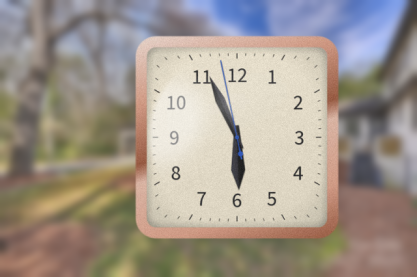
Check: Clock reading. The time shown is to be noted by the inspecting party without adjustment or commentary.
5:55:58
